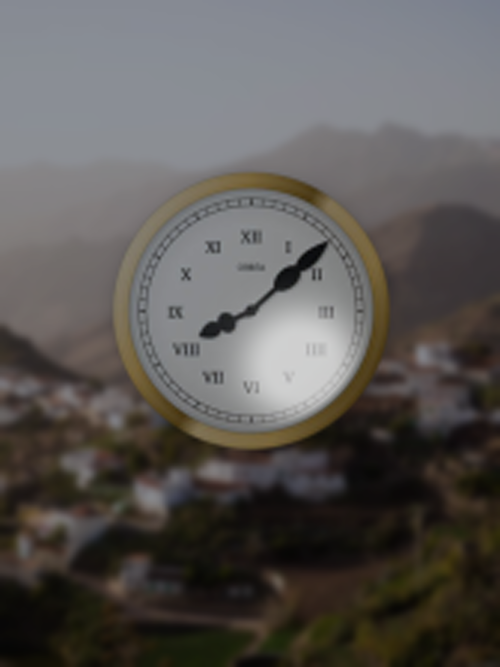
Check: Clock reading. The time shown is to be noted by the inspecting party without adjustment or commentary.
8:08
